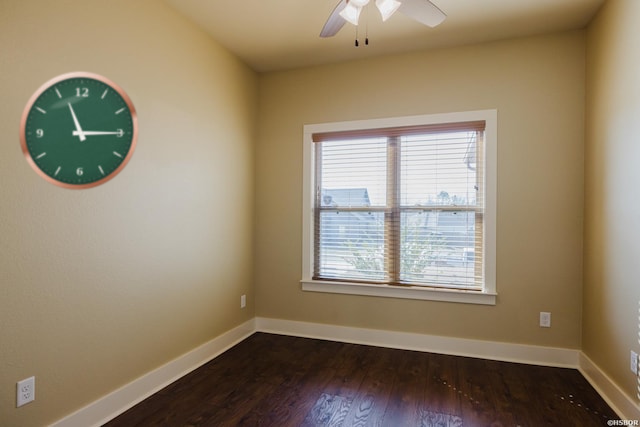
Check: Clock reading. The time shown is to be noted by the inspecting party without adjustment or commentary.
11:15
